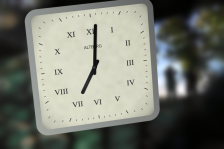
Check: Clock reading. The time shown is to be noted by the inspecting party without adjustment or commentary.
7:01
